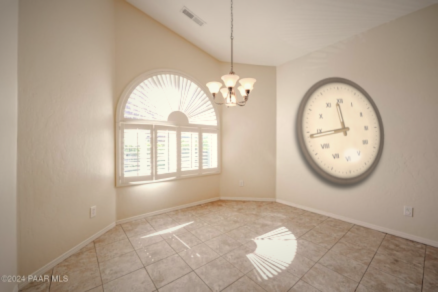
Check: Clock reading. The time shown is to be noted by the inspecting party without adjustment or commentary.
11:44
